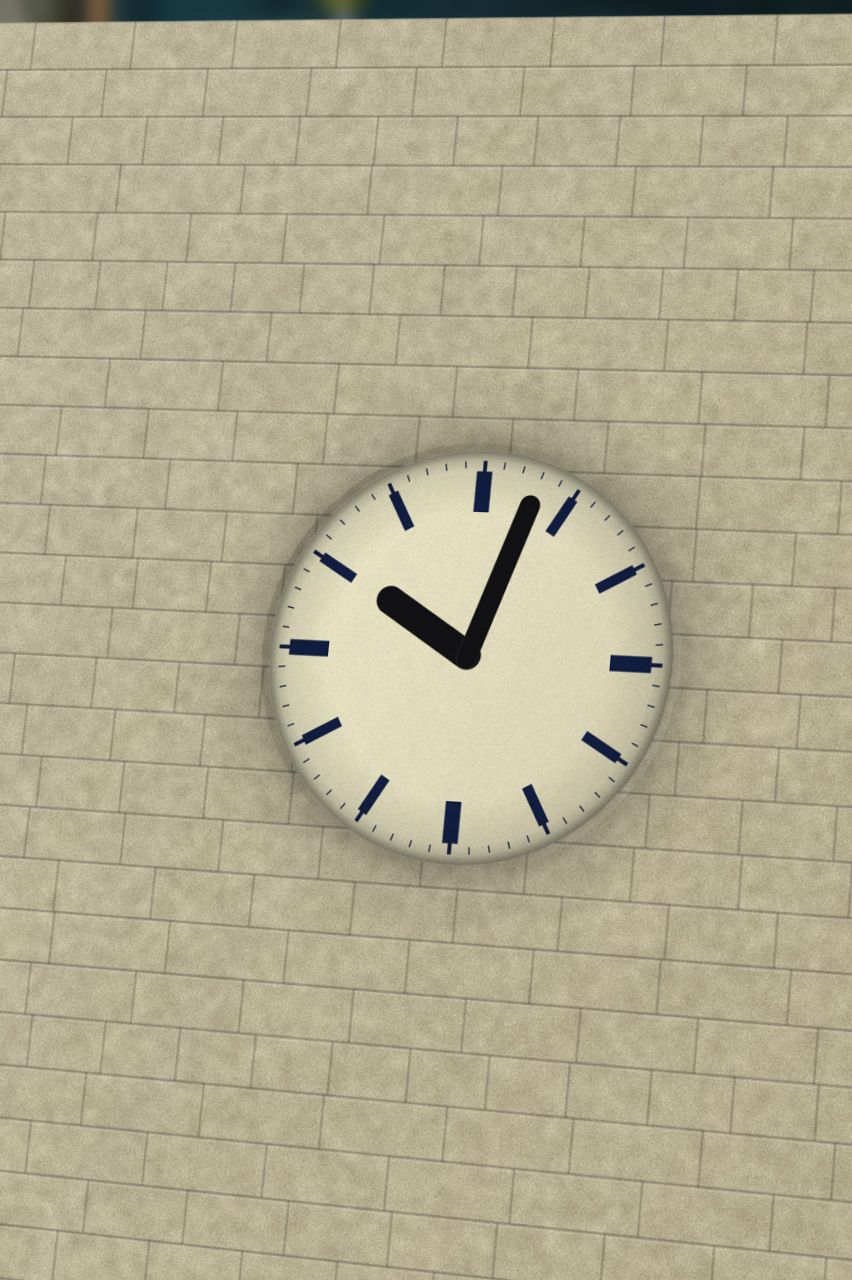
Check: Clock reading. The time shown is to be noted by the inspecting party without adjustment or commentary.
10:03
